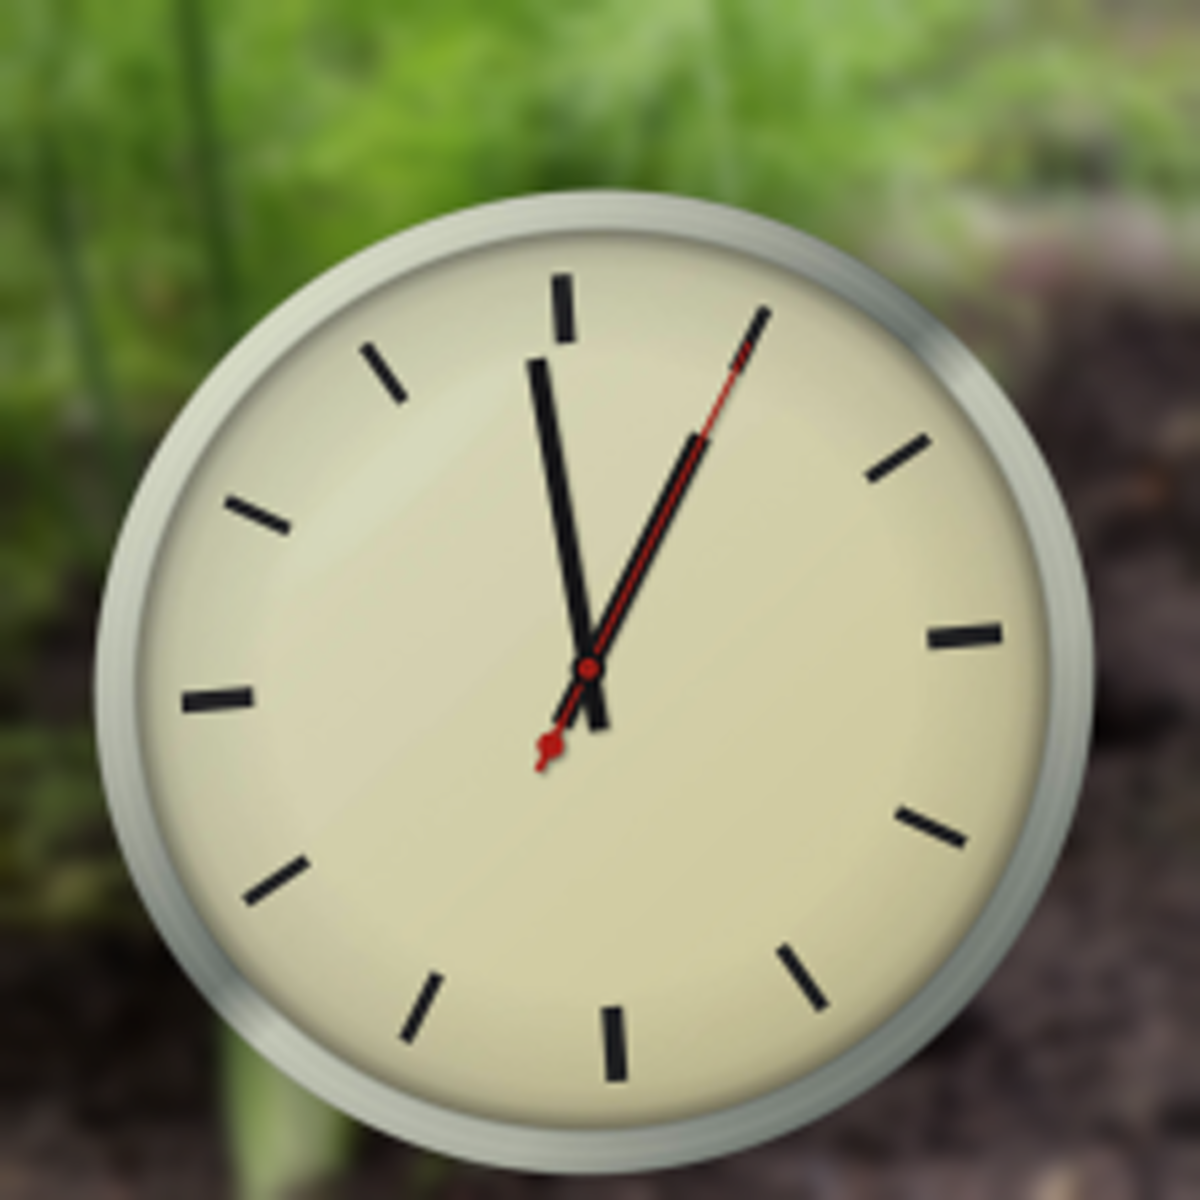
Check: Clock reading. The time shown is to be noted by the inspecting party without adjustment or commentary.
12:59:05
